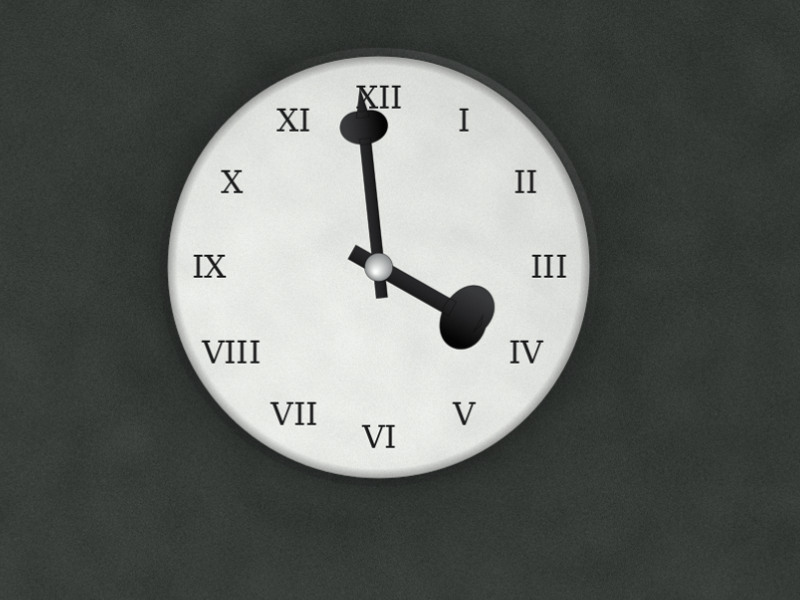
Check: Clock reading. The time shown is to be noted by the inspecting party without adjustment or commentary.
3:59
